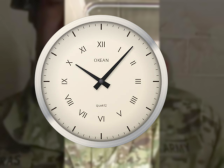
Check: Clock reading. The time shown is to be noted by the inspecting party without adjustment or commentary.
10:07
